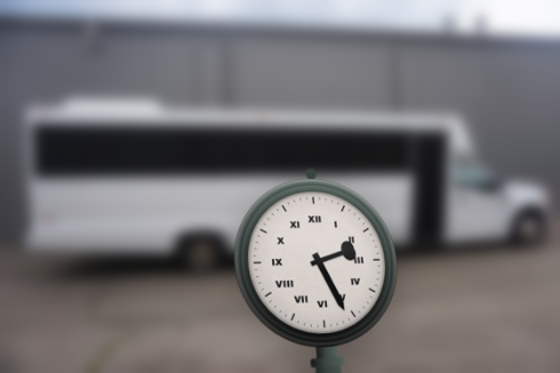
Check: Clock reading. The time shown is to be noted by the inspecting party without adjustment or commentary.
2:26
